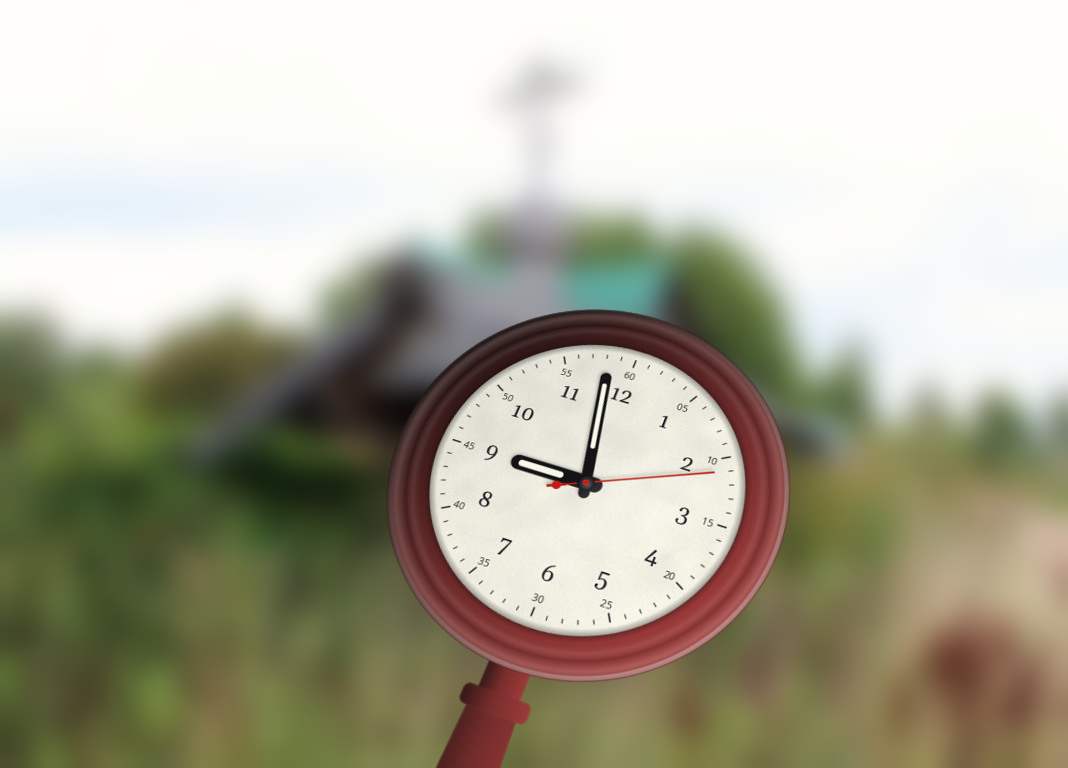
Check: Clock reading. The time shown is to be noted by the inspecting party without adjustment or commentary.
8:58:11
